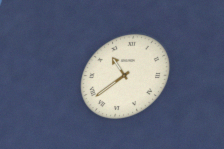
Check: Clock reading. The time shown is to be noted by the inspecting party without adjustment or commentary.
10:38
